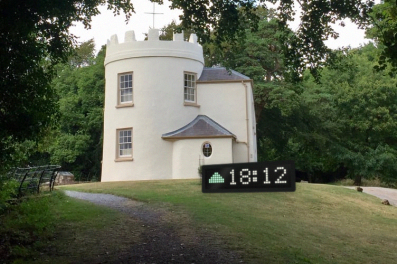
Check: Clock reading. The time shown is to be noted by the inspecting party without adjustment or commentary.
18:12
